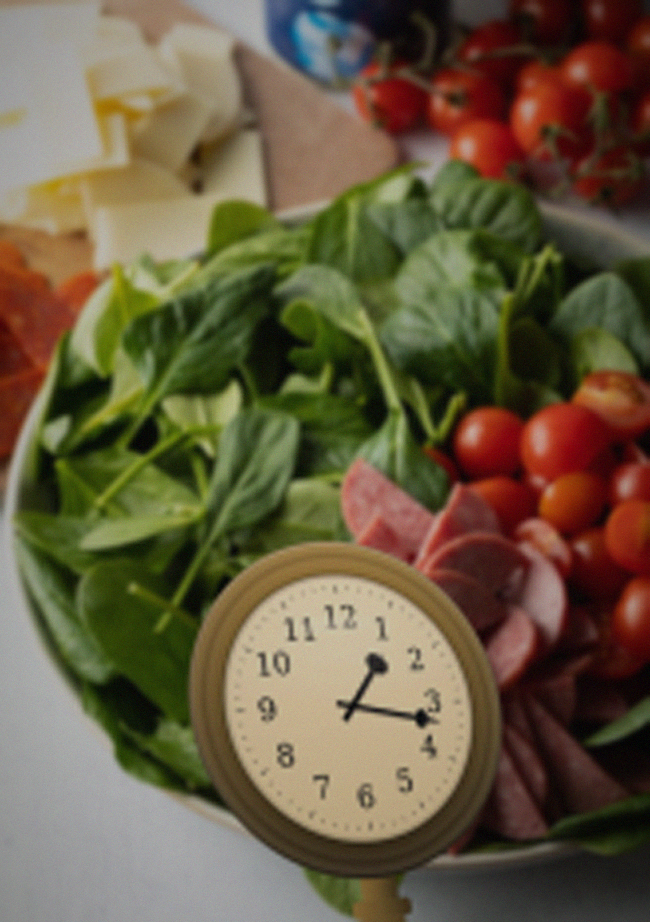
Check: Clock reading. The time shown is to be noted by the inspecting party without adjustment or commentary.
1:17
